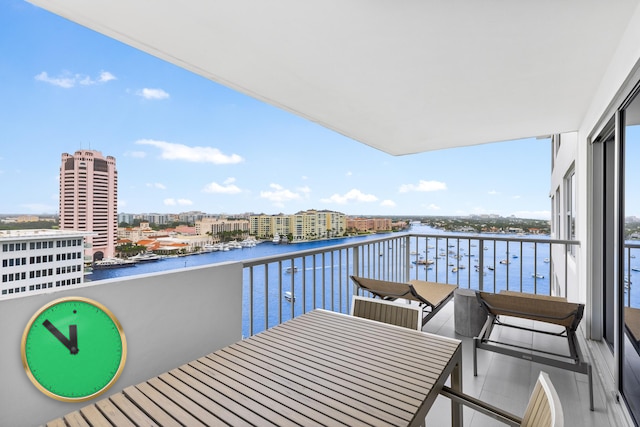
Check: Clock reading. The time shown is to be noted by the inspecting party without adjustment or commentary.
11:52
